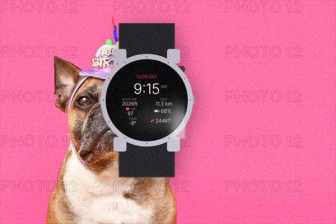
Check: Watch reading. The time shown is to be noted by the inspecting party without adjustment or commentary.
9:15
